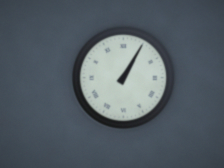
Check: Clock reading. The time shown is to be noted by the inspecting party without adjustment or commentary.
1:05
